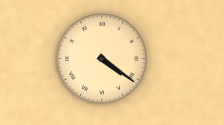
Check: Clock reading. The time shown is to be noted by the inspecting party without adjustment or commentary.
4:21
